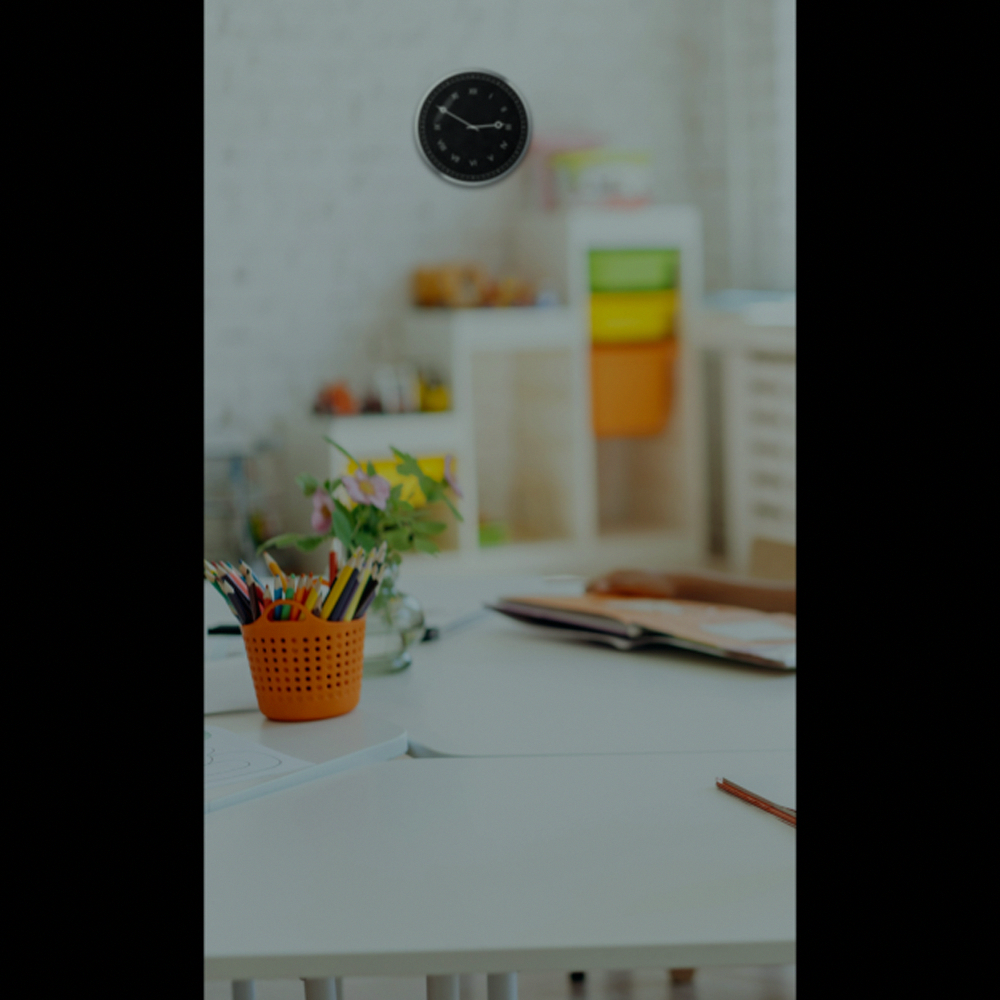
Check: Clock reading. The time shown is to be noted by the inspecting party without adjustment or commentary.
2:50
